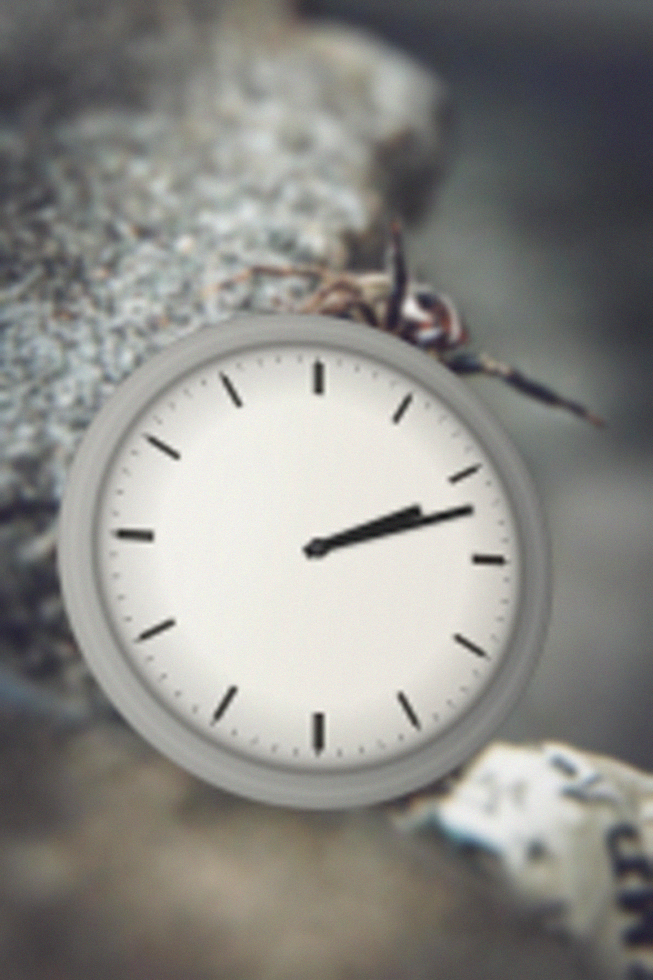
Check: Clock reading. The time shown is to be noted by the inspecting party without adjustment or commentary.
2:12
